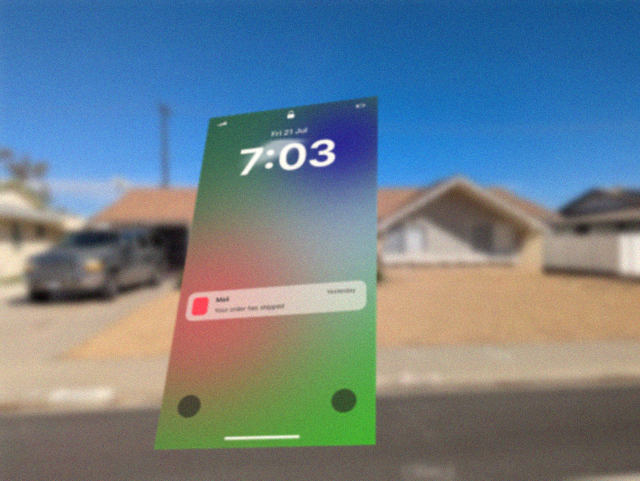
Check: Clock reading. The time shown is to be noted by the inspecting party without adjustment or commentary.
7:03
